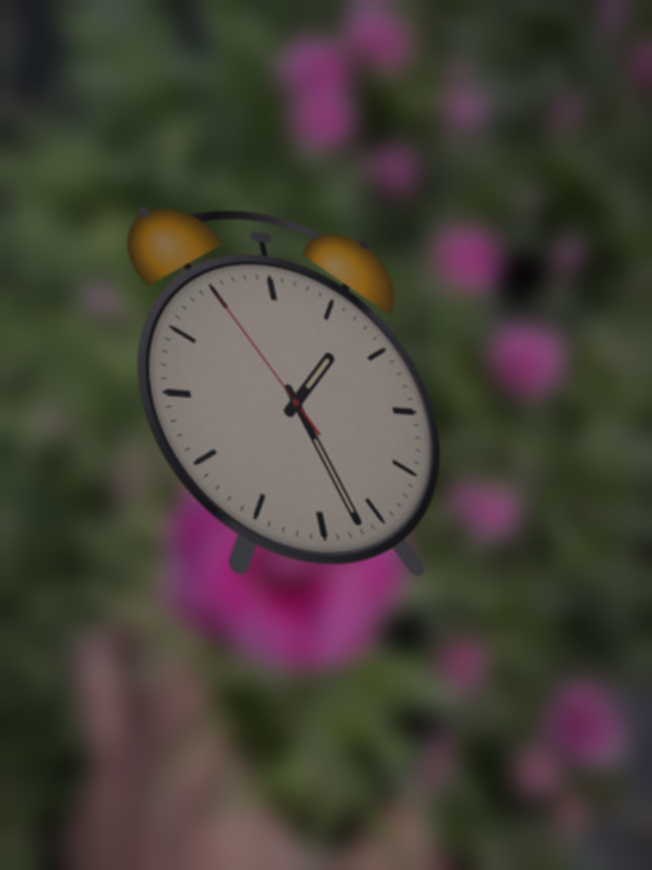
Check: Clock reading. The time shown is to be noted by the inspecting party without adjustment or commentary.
1:26:55
